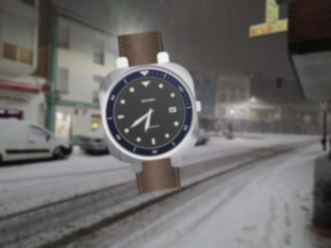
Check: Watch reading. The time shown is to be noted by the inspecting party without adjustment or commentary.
6:40
